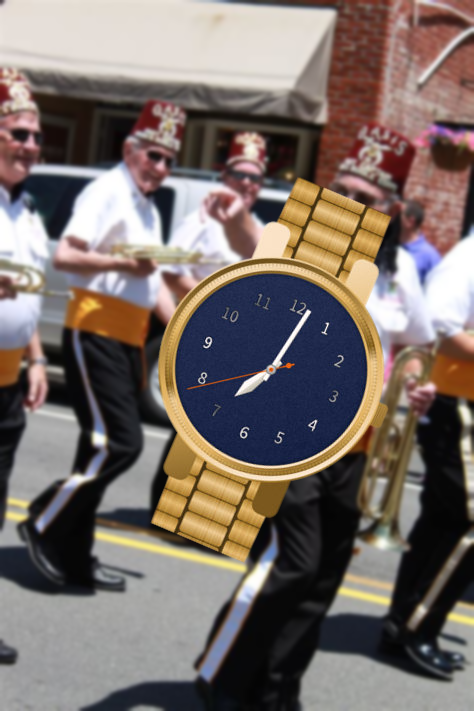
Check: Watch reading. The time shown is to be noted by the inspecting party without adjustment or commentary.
7:01:39
